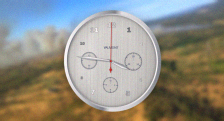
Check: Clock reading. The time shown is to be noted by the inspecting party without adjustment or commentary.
3:46
